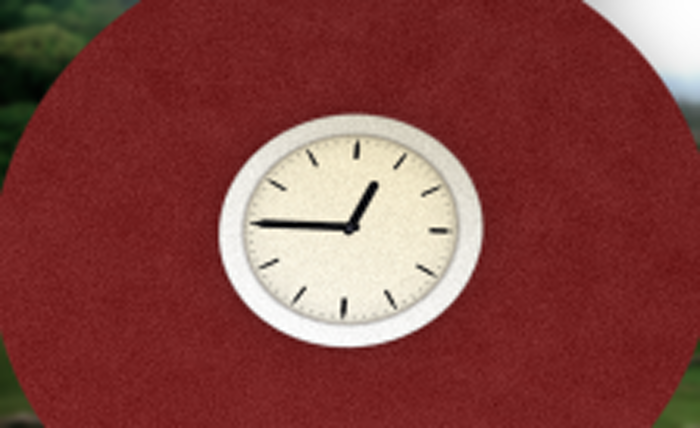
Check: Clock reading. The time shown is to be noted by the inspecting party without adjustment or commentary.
12:45
